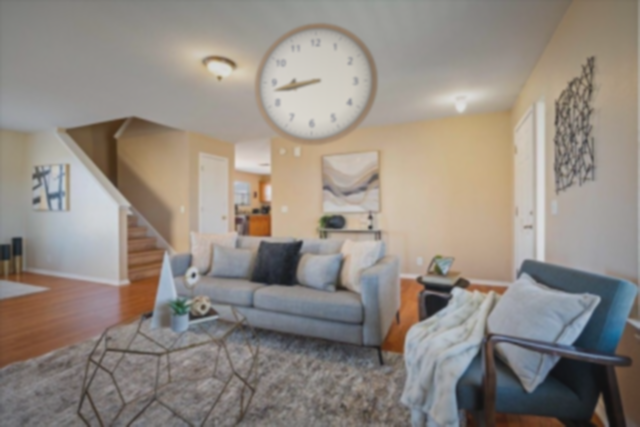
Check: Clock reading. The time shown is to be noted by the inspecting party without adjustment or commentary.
8:43
